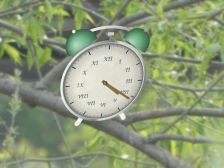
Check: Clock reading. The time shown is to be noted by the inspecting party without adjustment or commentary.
4:21
